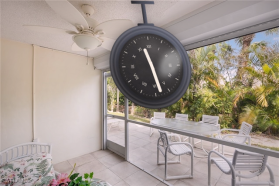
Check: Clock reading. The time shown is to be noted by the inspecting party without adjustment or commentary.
11:28
